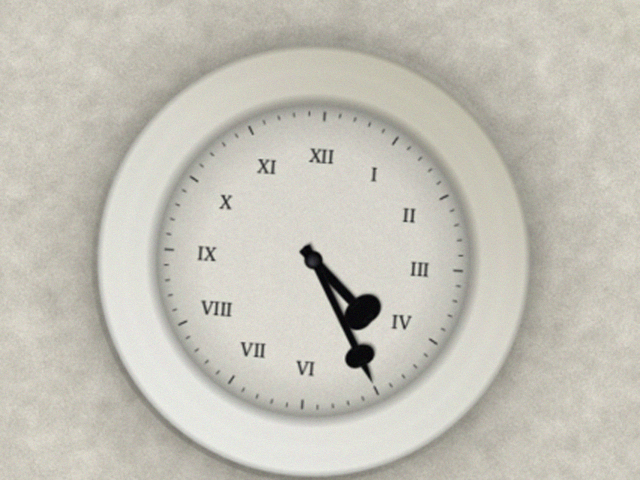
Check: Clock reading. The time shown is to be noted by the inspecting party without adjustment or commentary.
4:25
